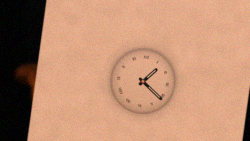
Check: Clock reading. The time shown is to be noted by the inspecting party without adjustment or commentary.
1:21
